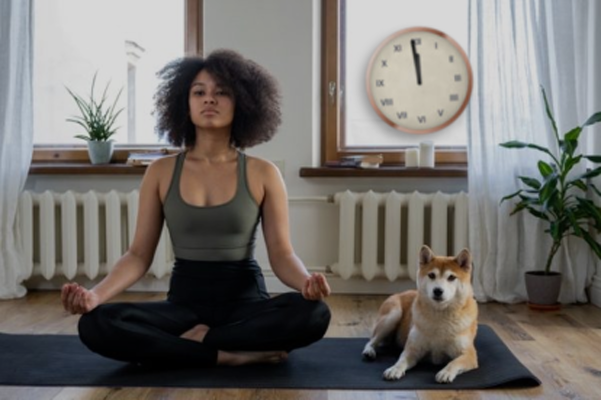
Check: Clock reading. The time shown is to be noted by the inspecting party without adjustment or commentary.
11:59
